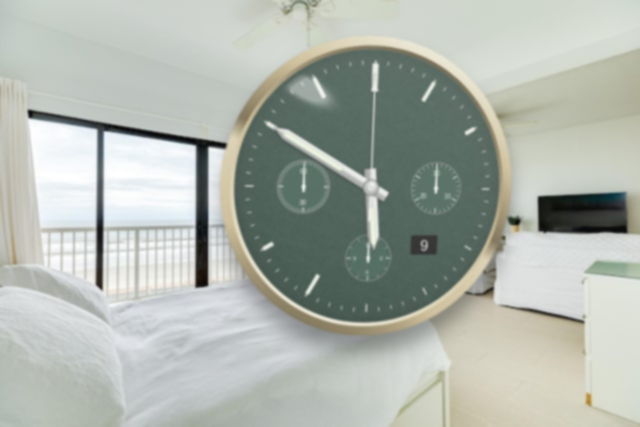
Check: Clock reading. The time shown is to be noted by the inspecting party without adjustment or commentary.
5:50
